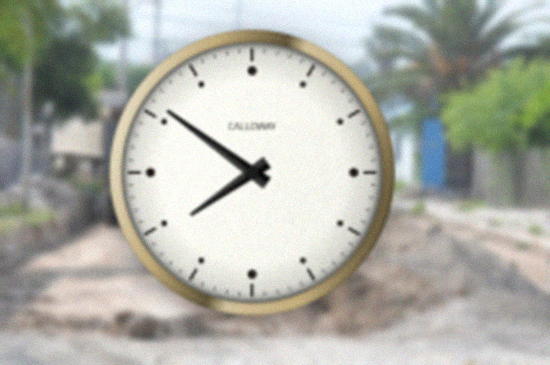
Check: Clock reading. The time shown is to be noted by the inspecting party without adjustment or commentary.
7:51
